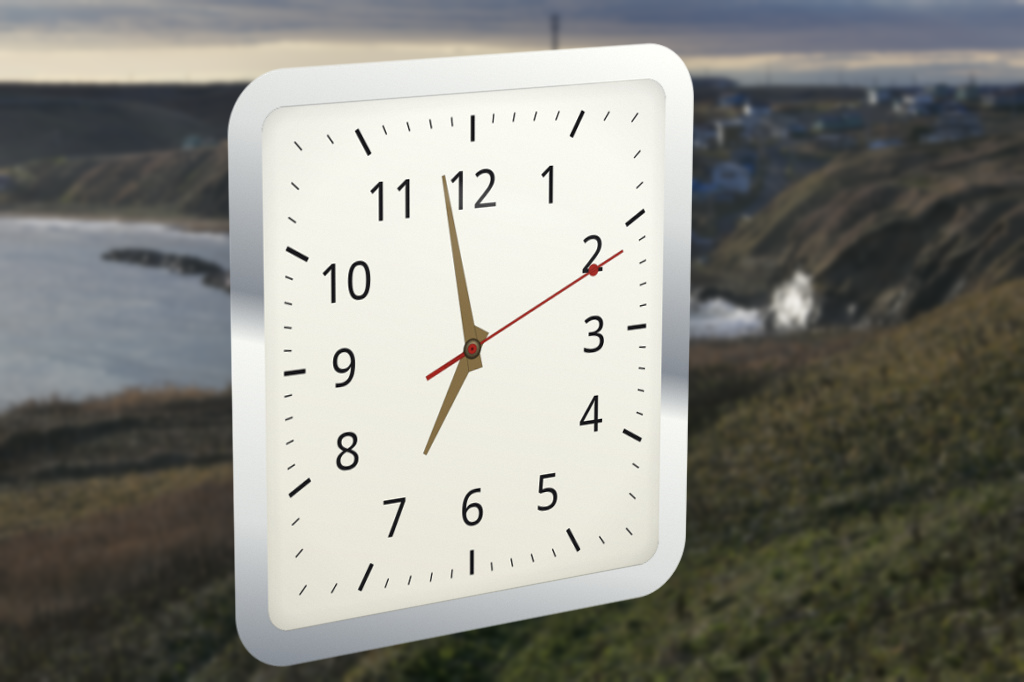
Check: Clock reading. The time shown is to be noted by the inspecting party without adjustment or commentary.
6:58:11
